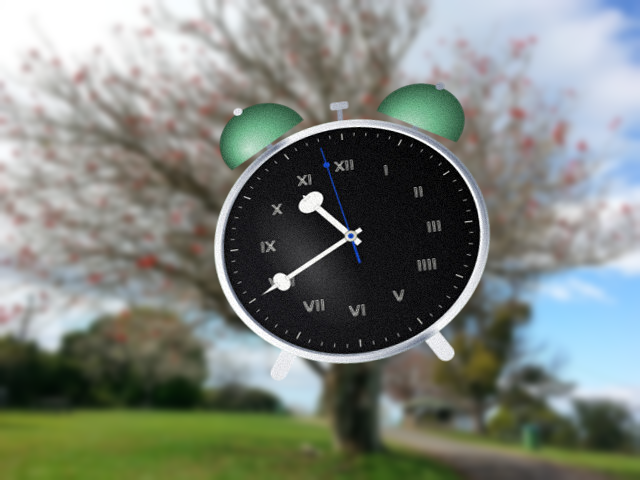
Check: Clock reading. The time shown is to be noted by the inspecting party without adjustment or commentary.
10:39:58
